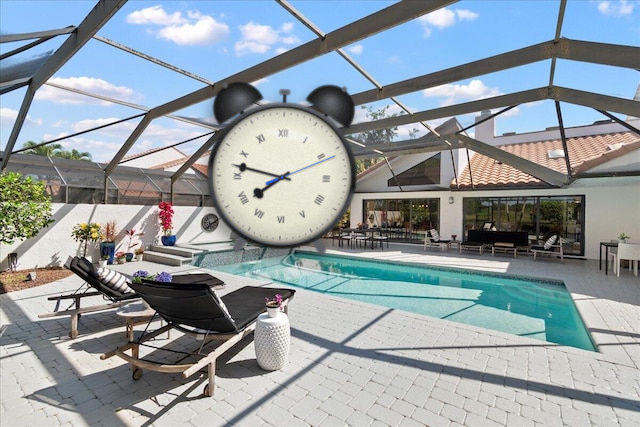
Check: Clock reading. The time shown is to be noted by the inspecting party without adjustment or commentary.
7:47:11
